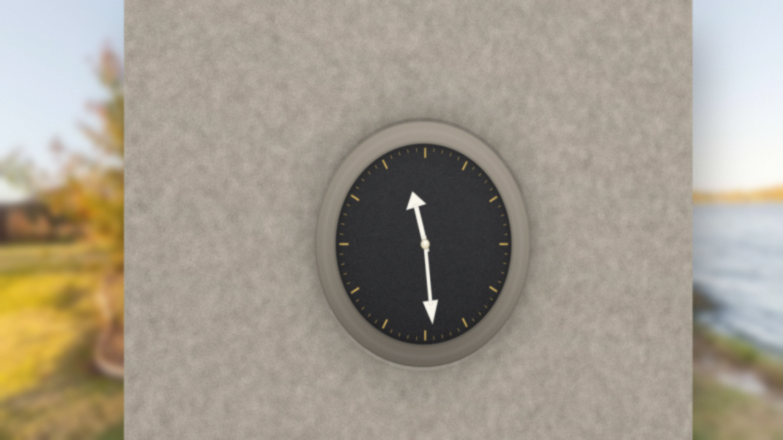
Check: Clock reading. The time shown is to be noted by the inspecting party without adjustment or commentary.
11:29
